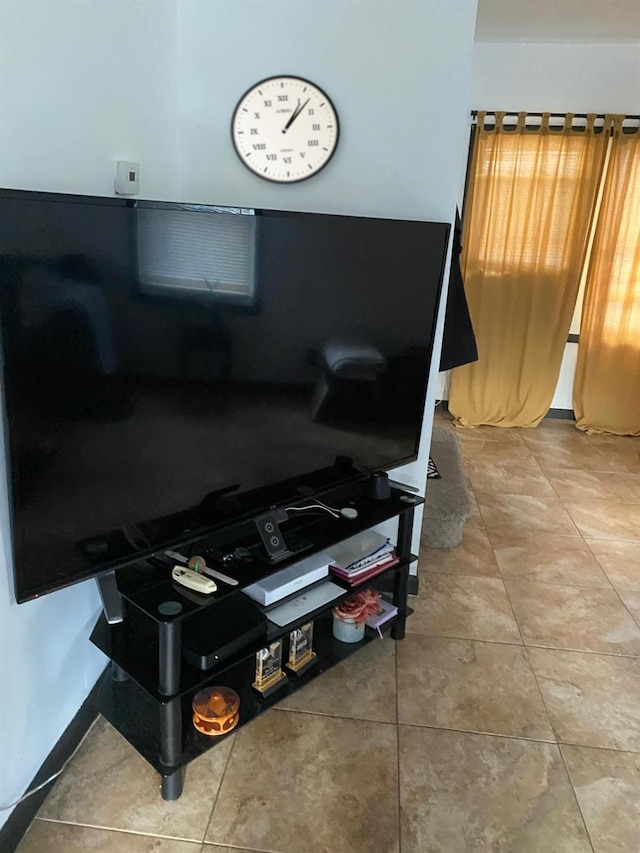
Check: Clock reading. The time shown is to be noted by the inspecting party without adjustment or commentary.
1:07
